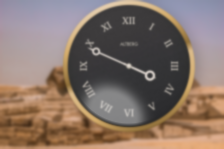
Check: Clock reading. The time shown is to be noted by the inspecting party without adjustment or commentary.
3:49
